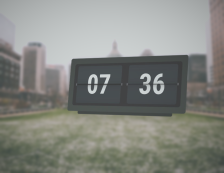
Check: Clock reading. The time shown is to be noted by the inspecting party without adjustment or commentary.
7:36
